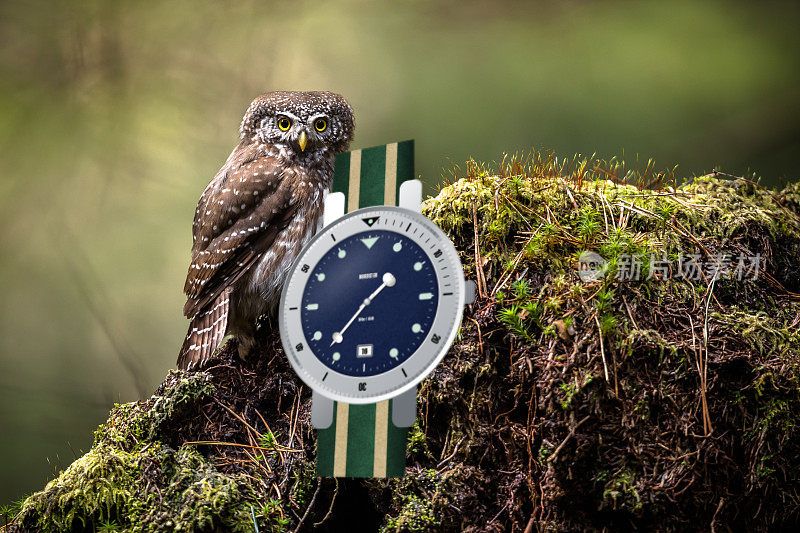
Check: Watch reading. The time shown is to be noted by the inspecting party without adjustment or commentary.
1:37
